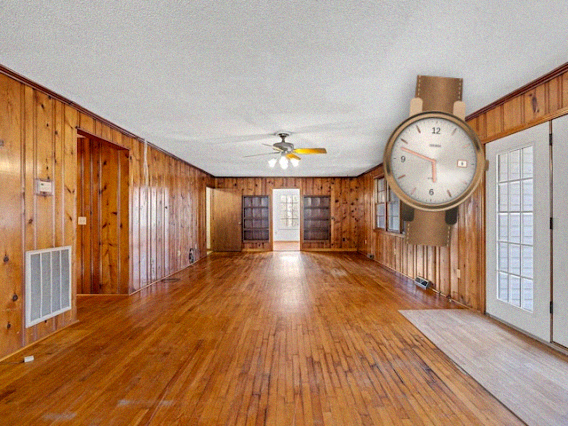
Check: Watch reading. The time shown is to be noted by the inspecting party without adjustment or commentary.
5:48
